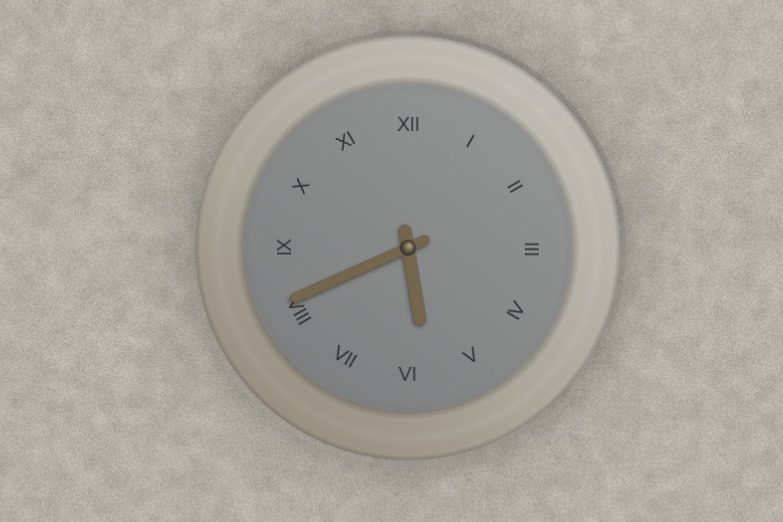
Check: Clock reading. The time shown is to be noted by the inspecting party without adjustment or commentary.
5:41
